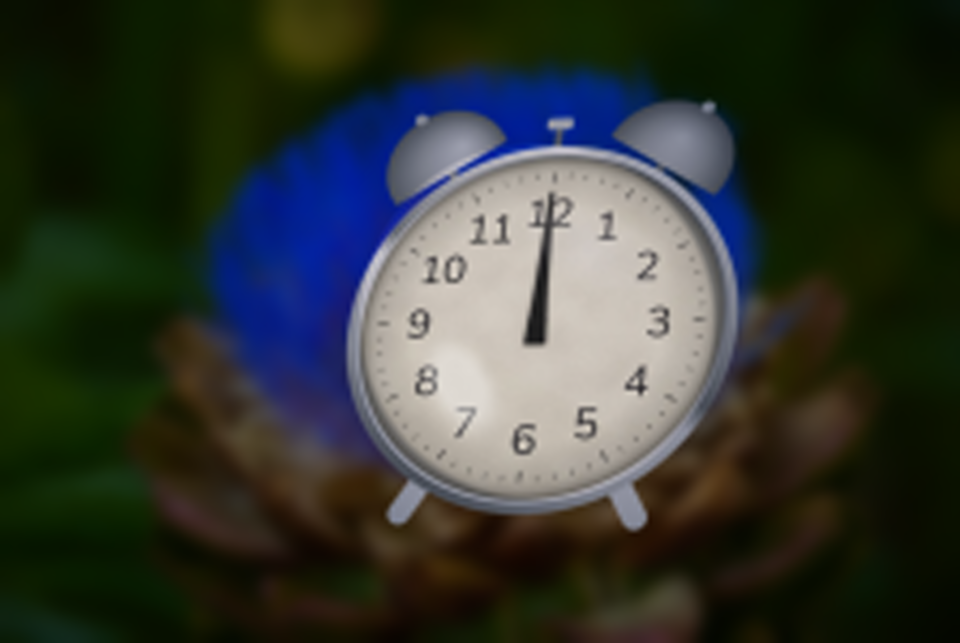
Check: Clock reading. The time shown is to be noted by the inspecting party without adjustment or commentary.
12:00
